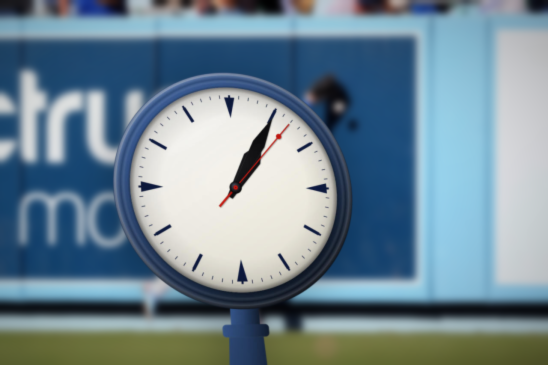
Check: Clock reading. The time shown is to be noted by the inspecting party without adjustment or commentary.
1:05:07
